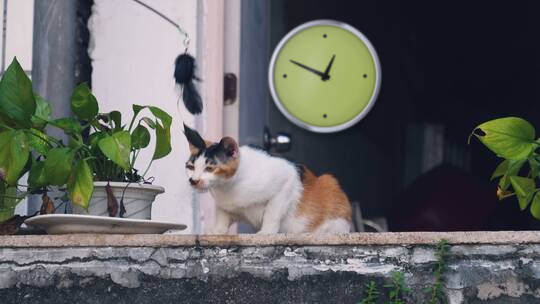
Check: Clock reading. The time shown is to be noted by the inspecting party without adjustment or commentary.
12:49
